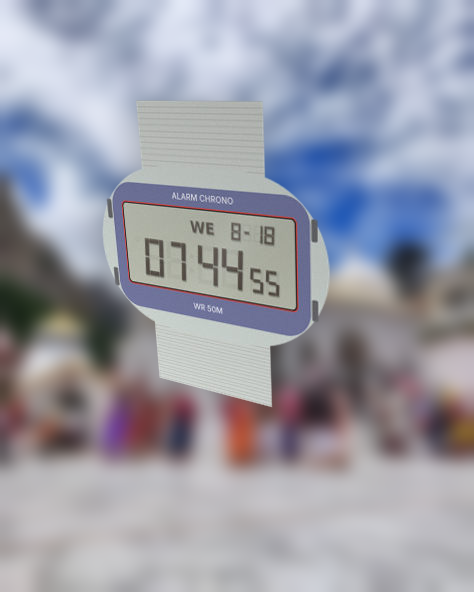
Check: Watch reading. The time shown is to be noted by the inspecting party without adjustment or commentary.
7:44:55
